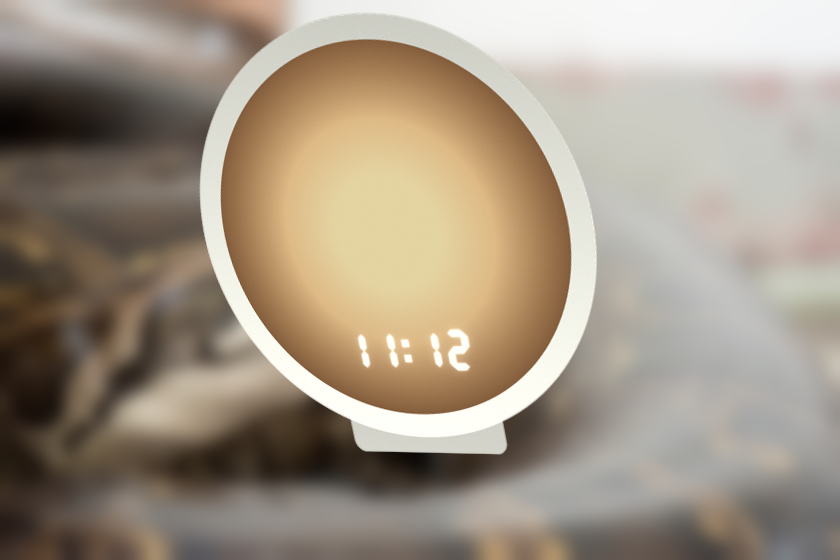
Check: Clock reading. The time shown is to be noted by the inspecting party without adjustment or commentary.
11:12
